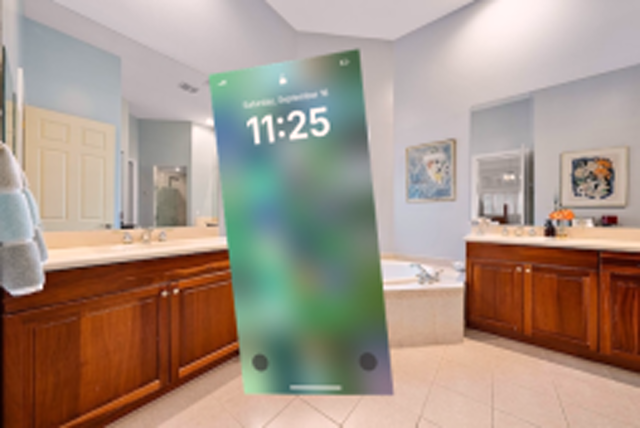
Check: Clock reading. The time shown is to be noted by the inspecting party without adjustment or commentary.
11:25
